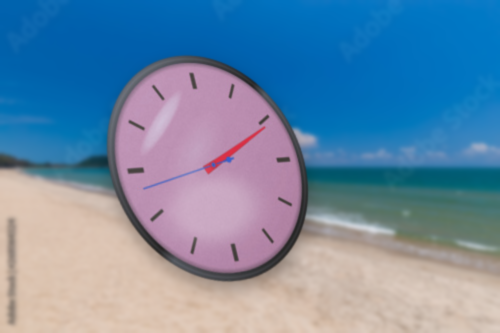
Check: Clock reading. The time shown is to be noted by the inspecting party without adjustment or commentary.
2:10:43
